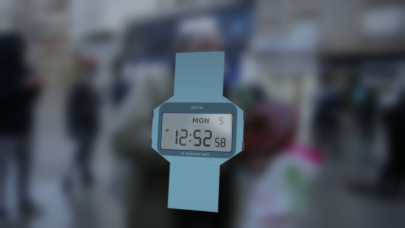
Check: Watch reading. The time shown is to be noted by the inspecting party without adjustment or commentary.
12:52:58
